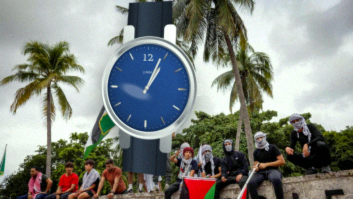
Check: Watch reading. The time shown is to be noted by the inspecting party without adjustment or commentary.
1:04
